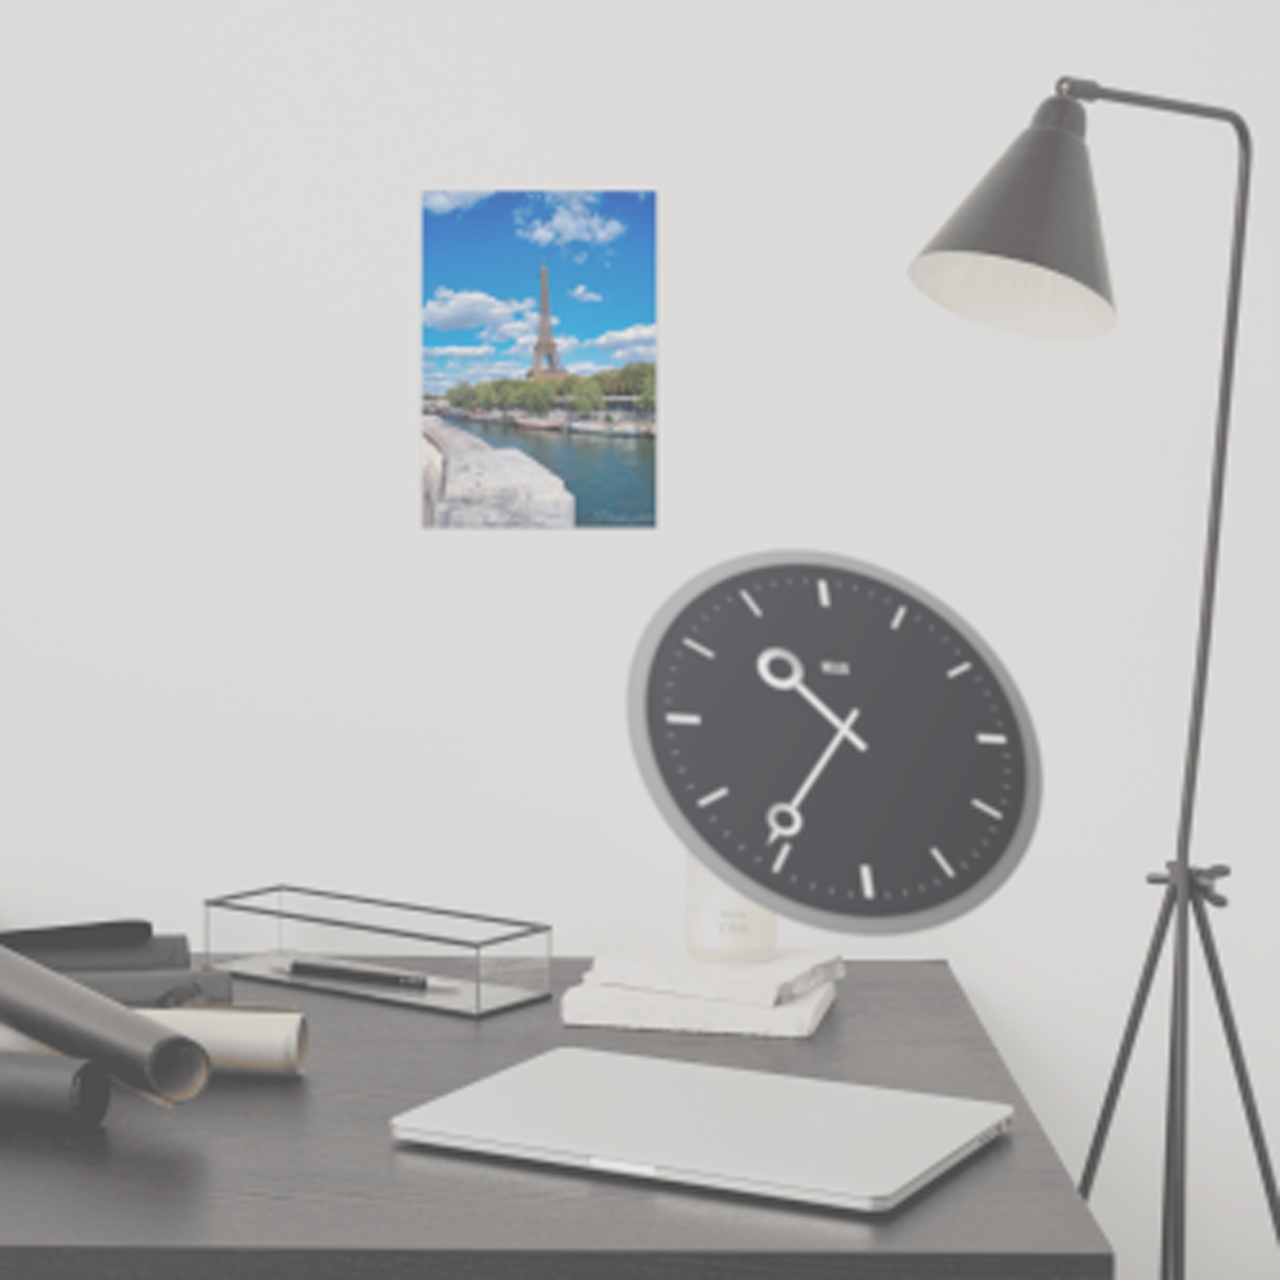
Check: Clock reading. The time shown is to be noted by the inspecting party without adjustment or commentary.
10:36
